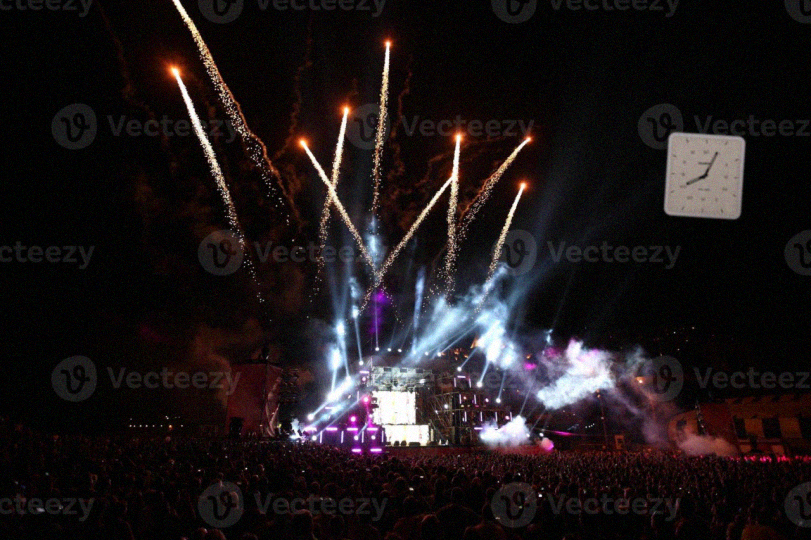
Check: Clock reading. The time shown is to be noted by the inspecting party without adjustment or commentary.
8:04
